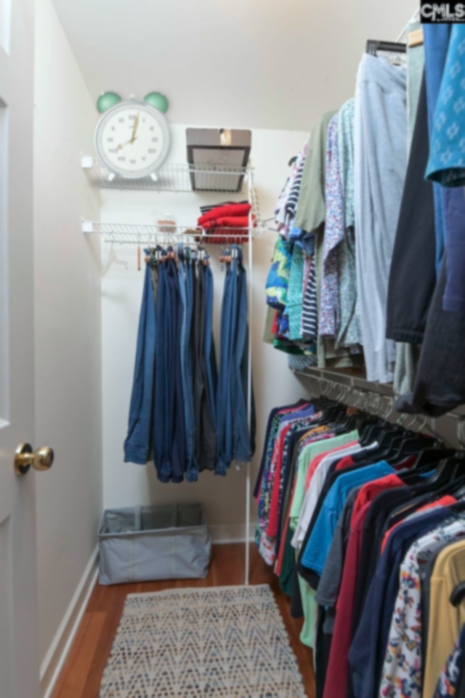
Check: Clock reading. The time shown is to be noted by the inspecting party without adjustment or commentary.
8:02
